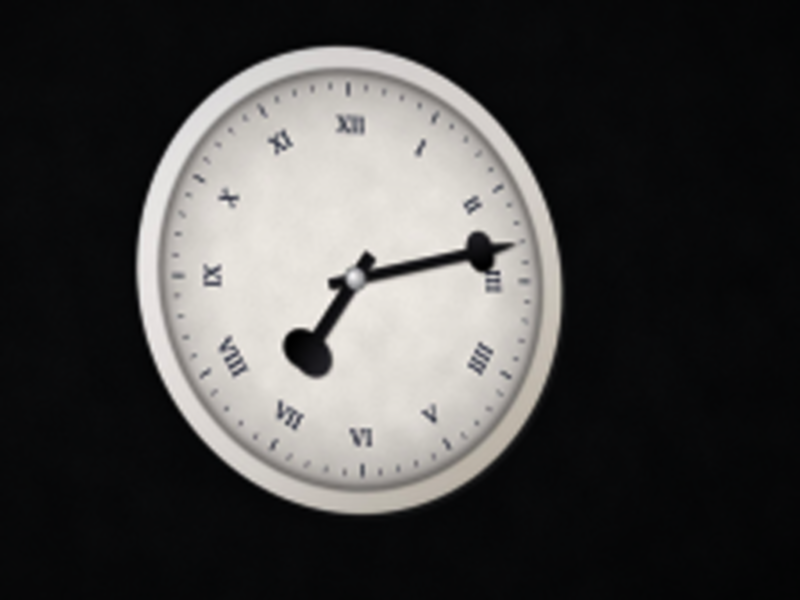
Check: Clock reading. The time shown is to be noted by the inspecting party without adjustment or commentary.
7:13
